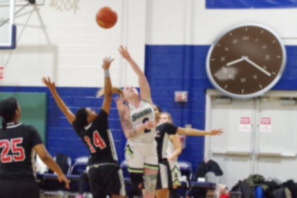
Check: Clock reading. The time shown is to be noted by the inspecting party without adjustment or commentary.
8:21
